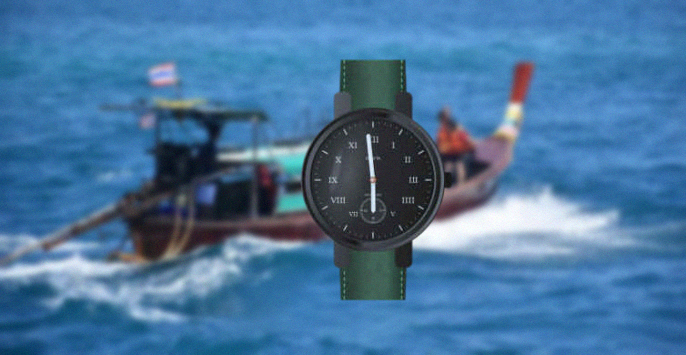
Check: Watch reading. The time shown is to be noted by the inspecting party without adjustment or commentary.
5:59
